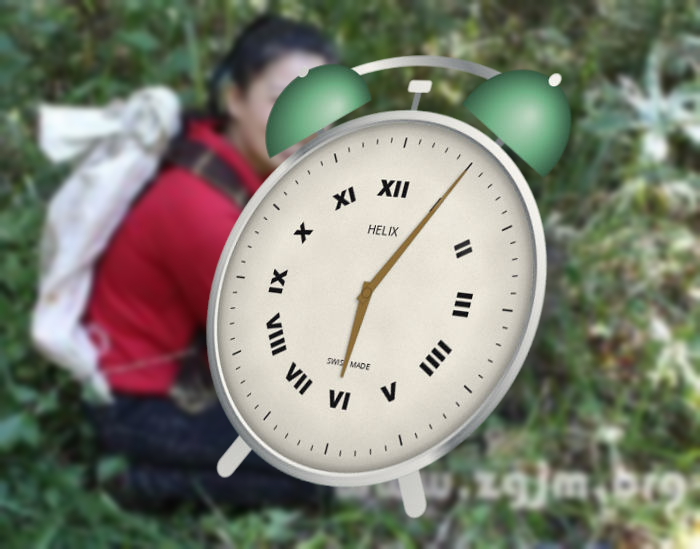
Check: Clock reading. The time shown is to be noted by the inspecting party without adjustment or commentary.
6:05
